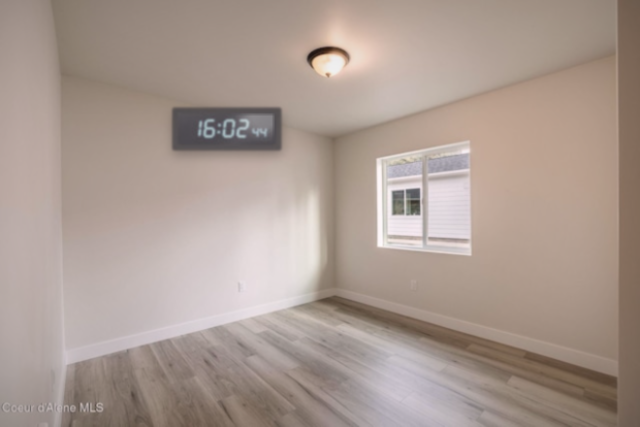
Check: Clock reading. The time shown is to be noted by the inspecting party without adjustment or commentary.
16:02
